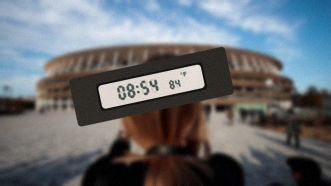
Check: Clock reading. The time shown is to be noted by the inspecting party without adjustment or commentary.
8:54
